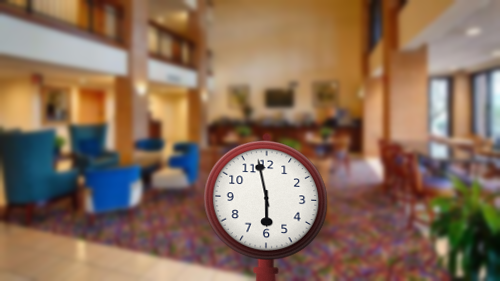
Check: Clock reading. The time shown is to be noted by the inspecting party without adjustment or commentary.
5:58
